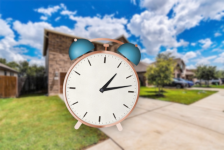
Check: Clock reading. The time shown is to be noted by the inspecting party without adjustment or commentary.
1:13
